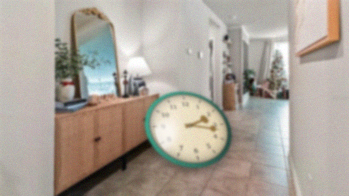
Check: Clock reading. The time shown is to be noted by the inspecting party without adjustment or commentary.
2:17
